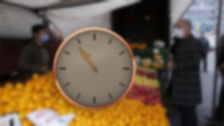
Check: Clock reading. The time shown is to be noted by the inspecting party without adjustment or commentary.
10:54
